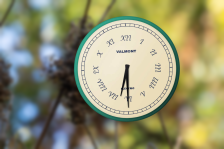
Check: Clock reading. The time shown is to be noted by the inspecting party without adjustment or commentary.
6:30
